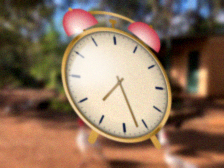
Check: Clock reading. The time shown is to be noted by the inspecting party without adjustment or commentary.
7:27
